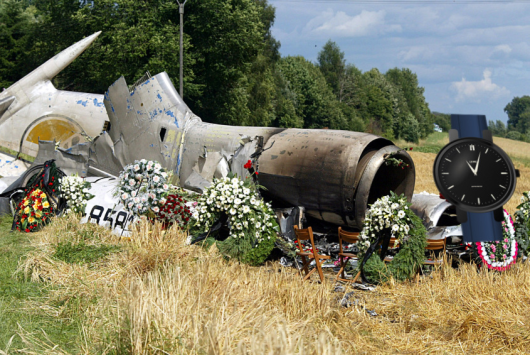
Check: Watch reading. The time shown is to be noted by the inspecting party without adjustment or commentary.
11:03
